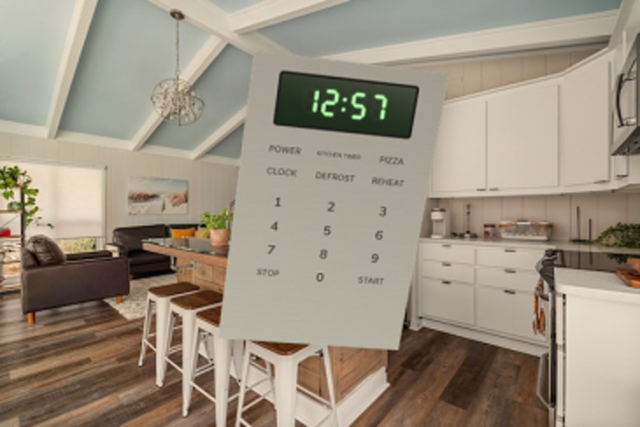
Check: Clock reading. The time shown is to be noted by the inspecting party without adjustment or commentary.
12:57
